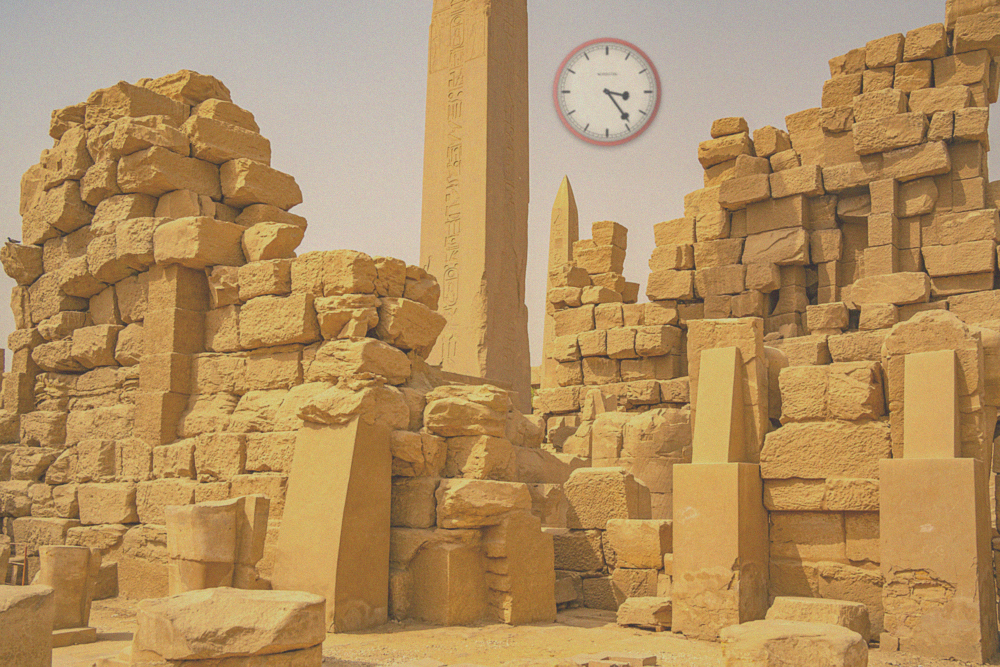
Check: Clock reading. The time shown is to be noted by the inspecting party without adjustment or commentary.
3:24
